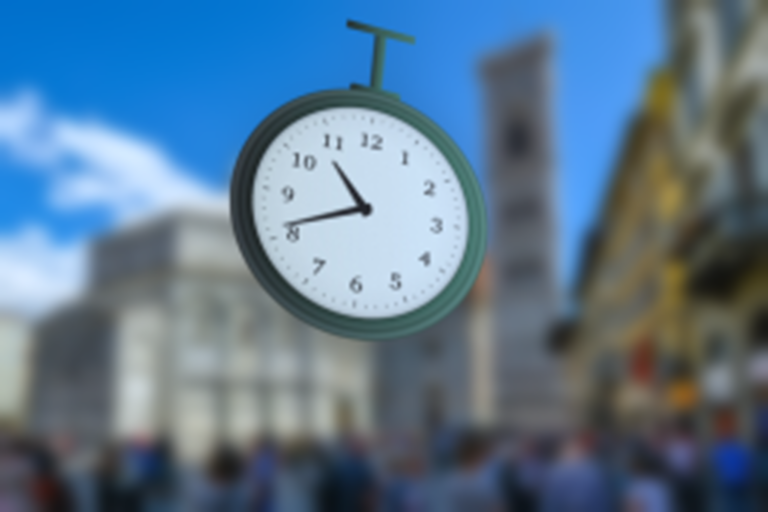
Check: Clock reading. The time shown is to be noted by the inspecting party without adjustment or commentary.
10:41
